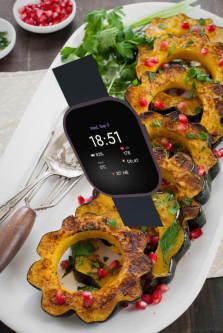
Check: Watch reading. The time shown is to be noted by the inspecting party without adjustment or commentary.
18:51
